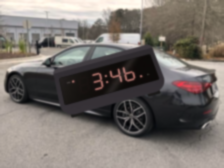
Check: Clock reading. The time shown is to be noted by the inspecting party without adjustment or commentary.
3:46
